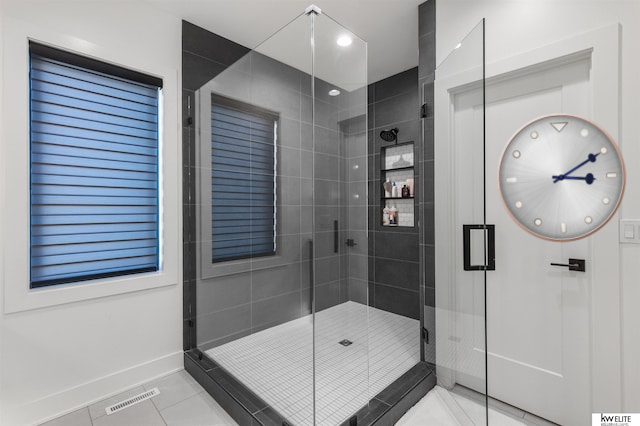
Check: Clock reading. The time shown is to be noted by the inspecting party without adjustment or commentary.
3:10
